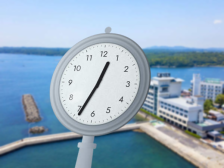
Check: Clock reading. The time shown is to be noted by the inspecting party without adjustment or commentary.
12:34
